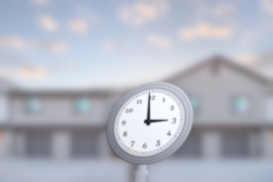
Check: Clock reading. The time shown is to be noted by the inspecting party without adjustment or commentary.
2:59
